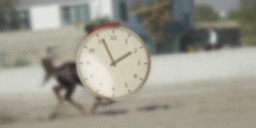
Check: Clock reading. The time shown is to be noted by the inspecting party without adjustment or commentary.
1:56
